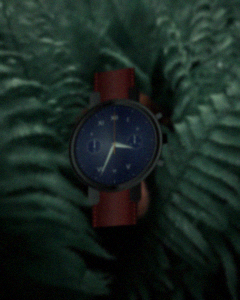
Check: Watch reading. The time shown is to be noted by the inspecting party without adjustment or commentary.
3:34
